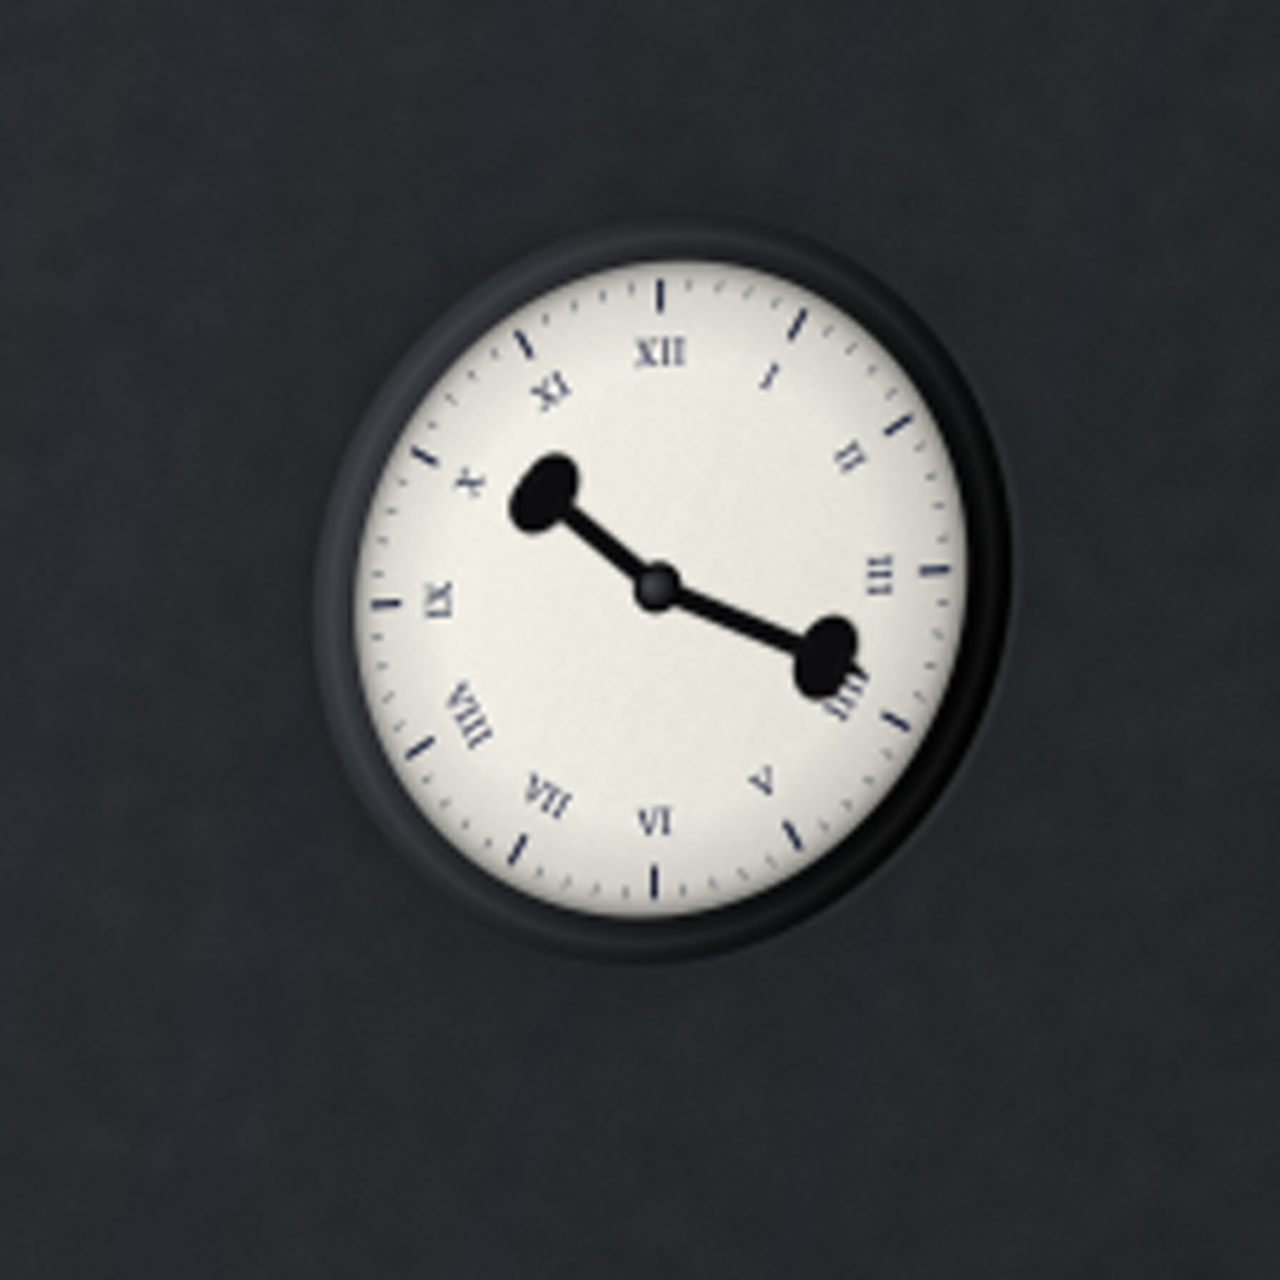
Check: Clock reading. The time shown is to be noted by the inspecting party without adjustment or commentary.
10:19
